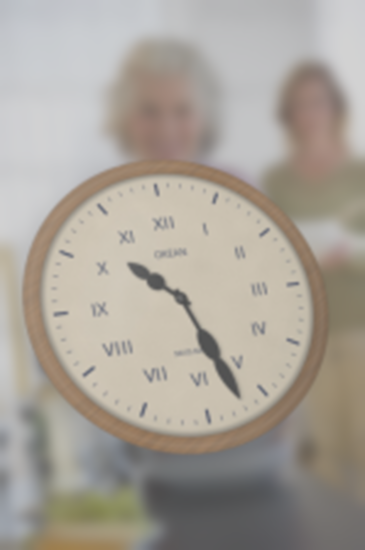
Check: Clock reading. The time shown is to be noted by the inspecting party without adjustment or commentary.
10:27
